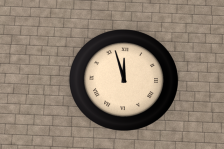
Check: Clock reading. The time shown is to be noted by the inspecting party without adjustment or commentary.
11:57
